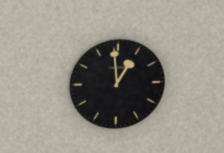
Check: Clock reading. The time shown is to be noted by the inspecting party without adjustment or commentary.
12:59
